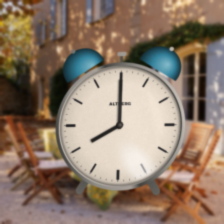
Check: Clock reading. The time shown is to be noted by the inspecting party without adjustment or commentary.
8:00
